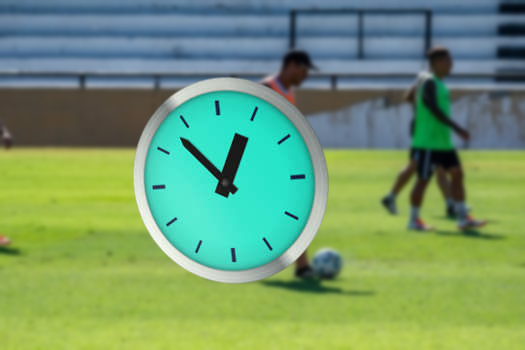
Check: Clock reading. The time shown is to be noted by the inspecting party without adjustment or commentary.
12:53
